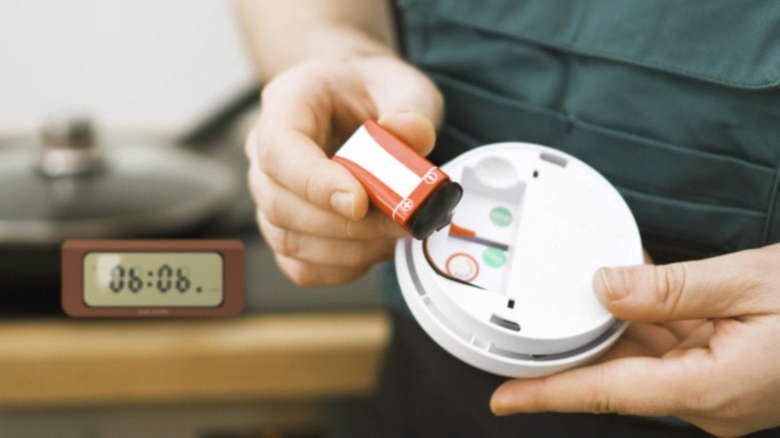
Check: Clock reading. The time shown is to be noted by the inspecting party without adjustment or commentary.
6:06
